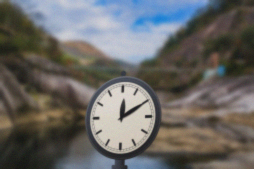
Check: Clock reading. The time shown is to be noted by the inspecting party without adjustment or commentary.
12:10
